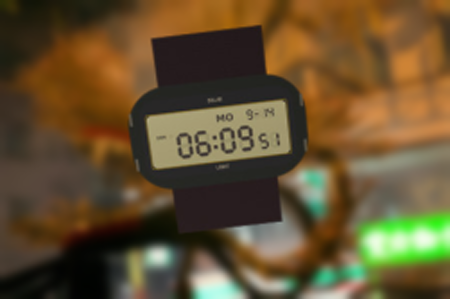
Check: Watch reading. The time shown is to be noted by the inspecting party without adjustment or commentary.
6:09:51
